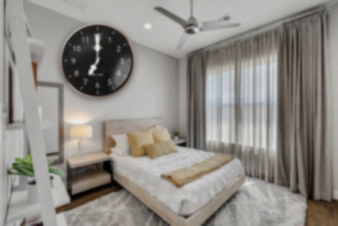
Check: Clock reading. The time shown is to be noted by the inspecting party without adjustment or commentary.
7:00
